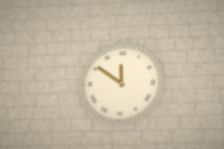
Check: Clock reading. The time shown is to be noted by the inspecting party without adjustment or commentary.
11:51
